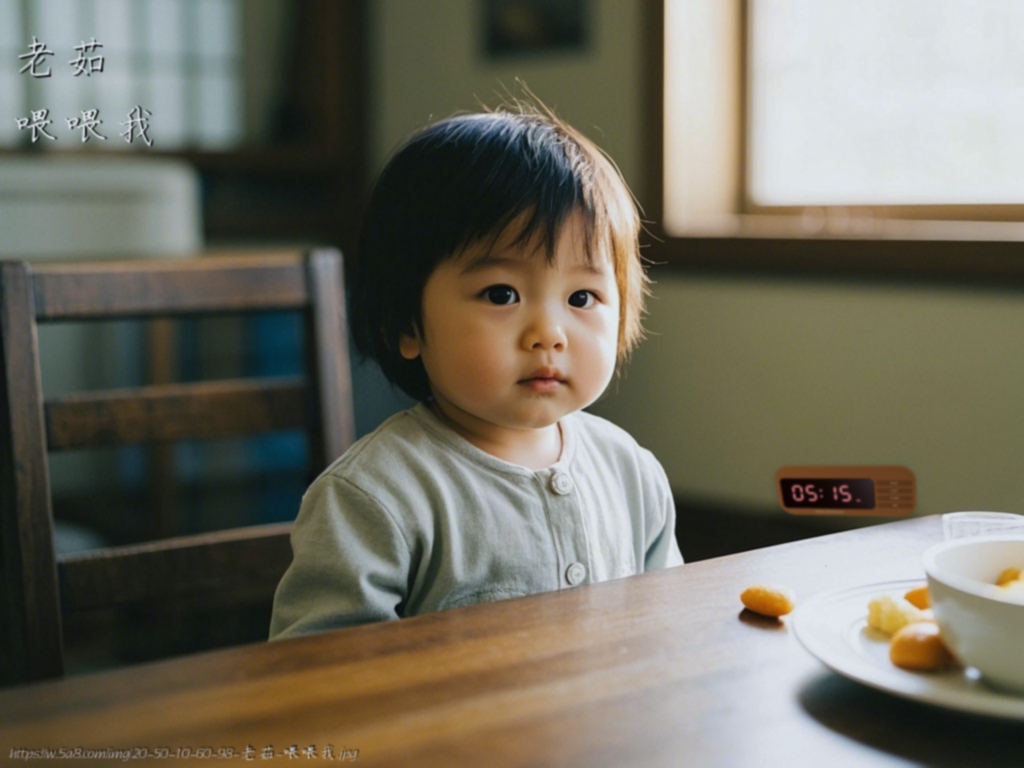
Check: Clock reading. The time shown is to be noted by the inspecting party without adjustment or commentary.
5:15
